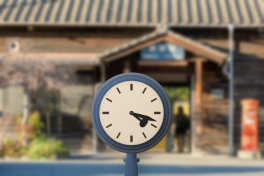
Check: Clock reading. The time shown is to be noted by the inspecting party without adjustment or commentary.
4:18
